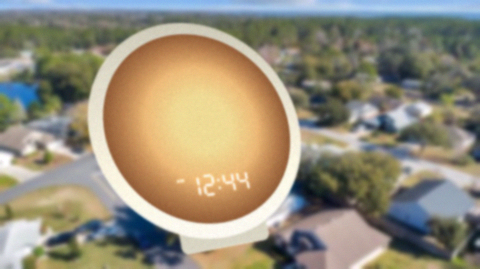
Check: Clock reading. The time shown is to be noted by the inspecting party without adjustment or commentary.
12:44
